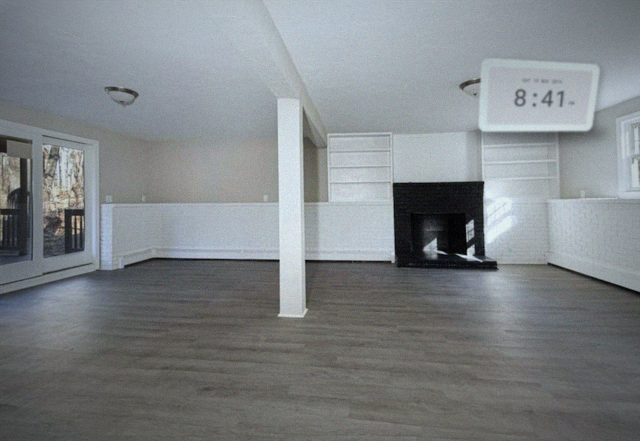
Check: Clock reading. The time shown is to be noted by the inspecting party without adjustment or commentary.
8:41
